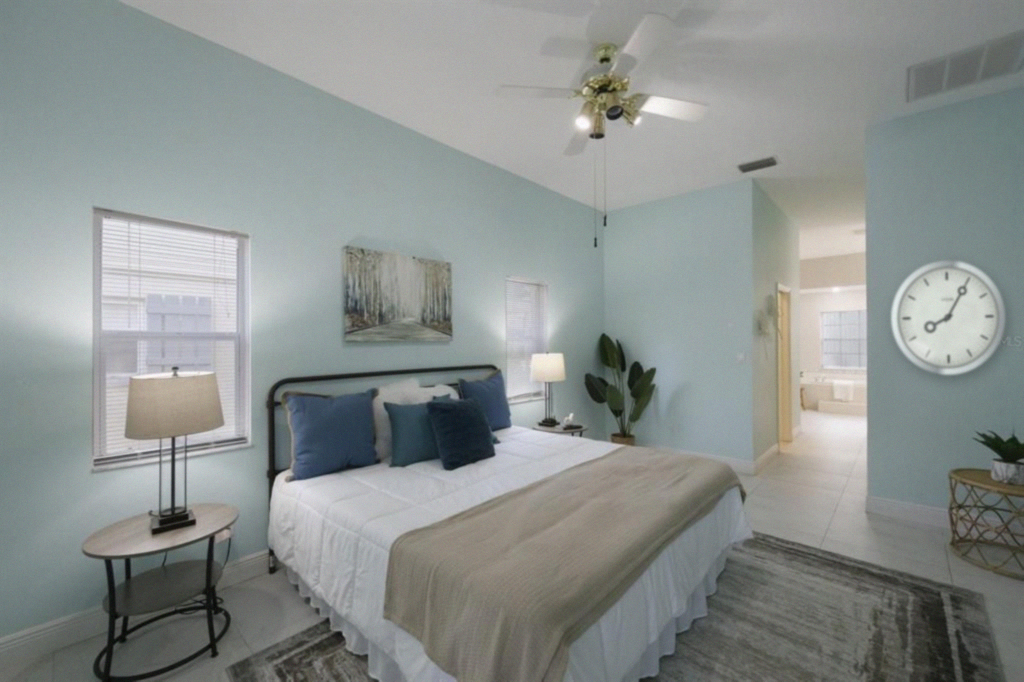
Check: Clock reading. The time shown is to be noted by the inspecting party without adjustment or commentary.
8:05
